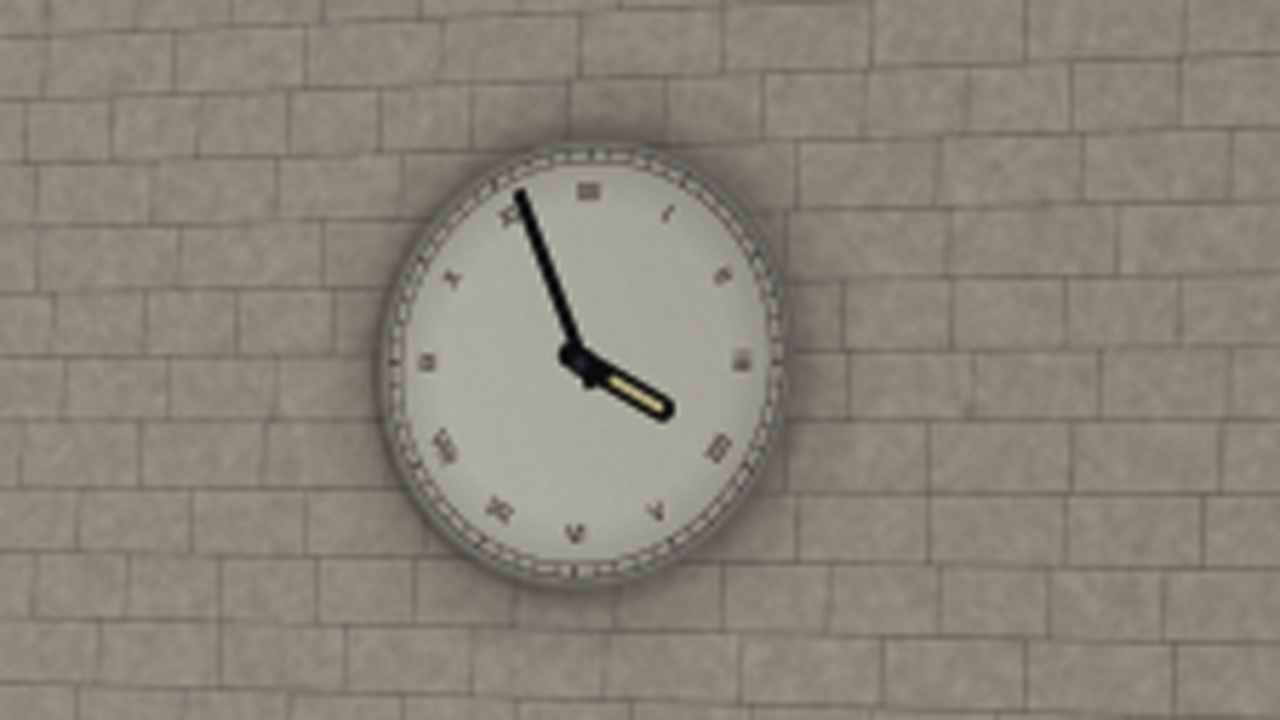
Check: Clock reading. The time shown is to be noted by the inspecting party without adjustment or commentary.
3:56
